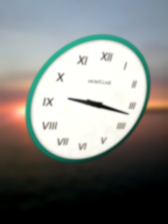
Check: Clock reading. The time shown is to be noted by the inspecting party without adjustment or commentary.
9:17
